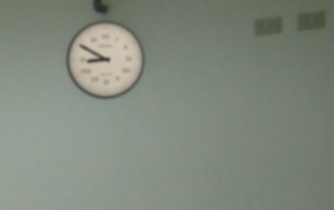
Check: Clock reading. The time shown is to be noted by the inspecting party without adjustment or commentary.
8:50
